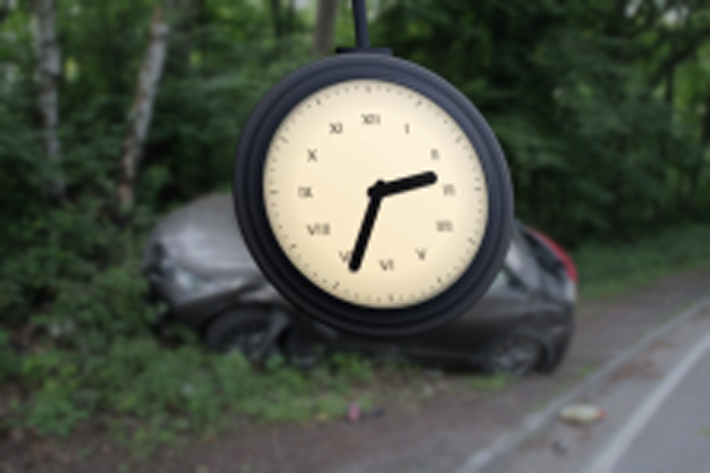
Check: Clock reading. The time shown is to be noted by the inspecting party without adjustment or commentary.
2:34
